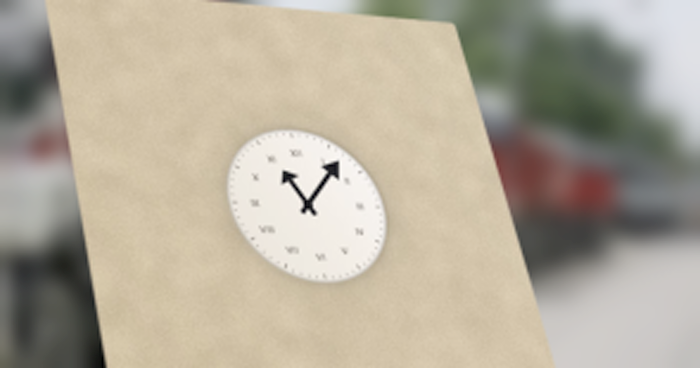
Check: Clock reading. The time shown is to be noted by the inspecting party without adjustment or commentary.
11:07
